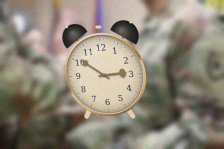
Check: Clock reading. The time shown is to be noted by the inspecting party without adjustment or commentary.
2:51
